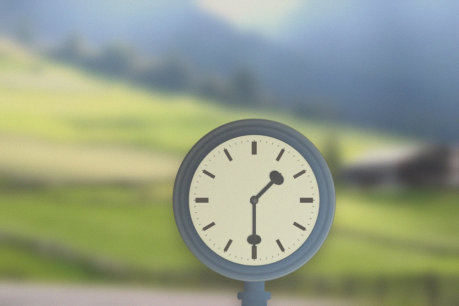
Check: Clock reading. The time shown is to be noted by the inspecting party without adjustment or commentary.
1:30
